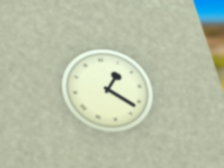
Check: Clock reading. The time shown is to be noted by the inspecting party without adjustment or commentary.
1:22
